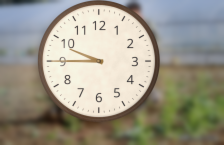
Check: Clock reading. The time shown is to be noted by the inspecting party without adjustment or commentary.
9:45
